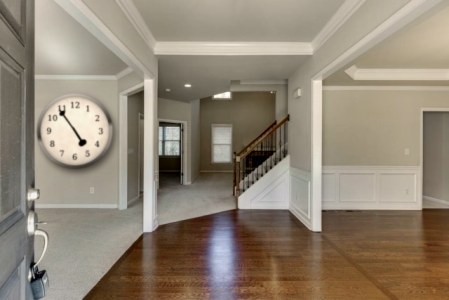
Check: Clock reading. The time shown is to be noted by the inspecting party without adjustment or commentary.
4:54
